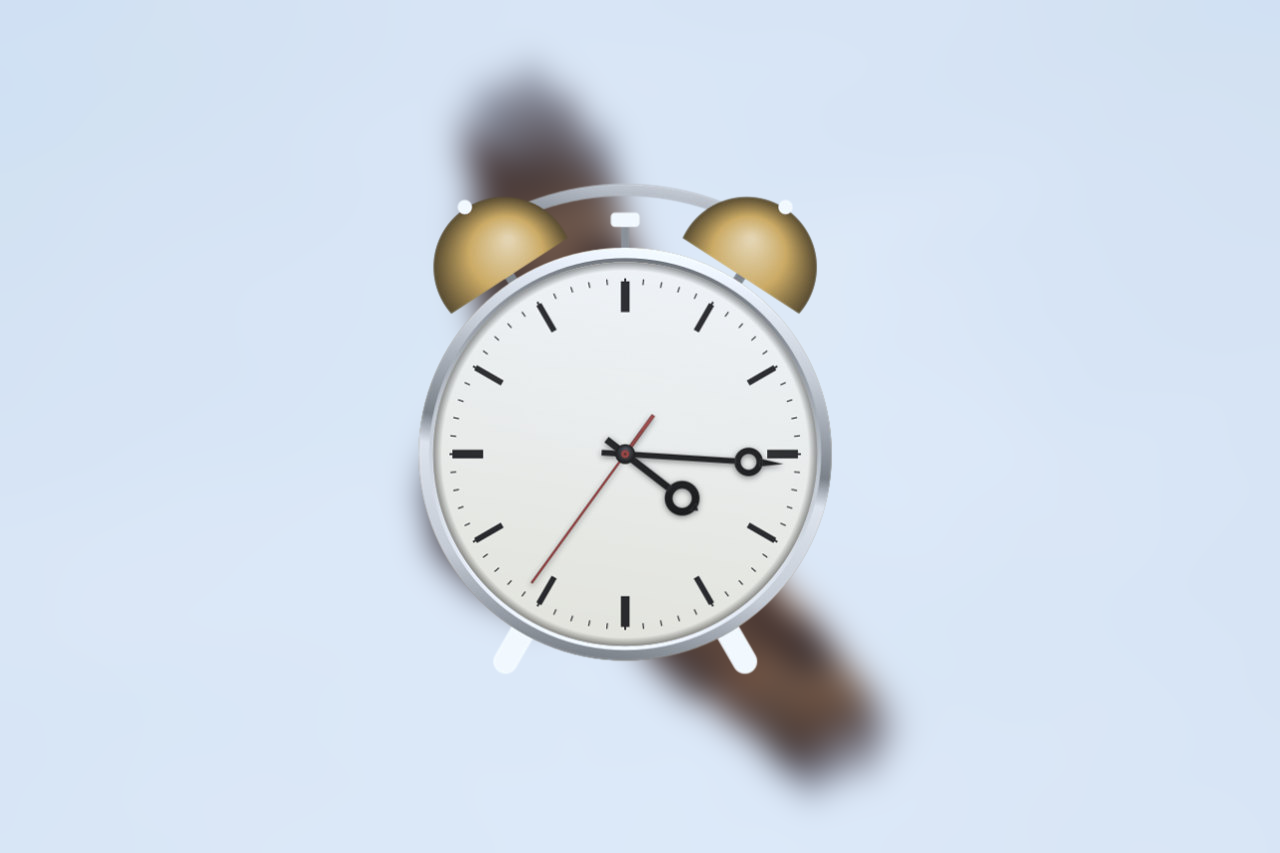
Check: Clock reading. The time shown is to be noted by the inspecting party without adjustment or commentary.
4:15:36
